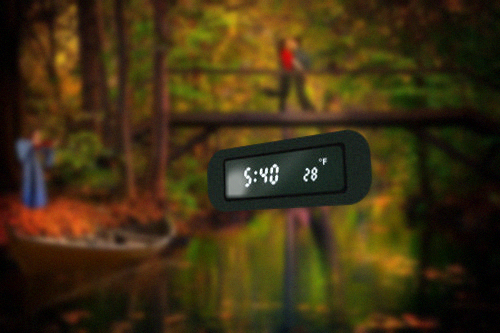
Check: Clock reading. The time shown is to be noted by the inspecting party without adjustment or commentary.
5:40
